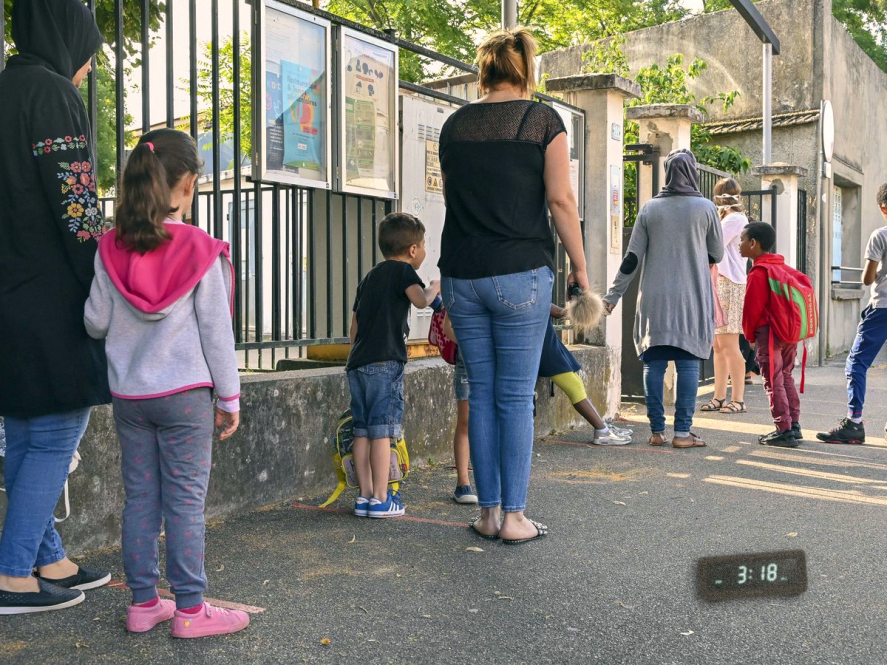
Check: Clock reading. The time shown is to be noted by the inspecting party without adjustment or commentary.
3:18
